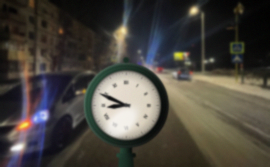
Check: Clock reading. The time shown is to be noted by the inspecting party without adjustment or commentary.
8:49
